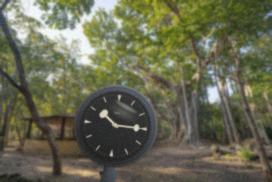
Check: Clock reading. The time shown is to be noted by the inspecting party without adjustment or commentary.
10:15
